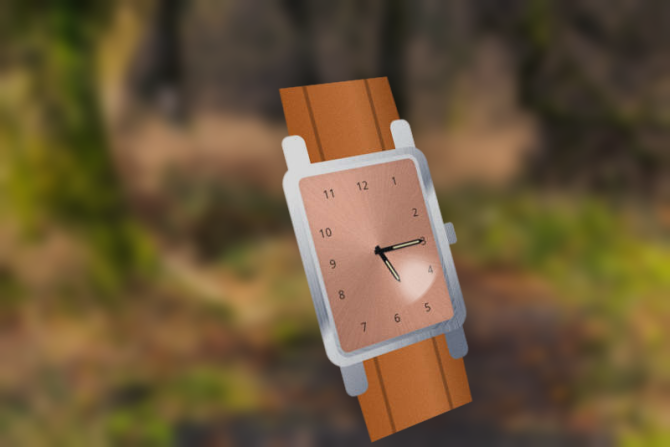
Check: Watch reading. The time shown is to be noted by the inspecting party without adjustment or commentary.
5:15
